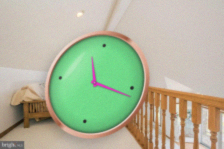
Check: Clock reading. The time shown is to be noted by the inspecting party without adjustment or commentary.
11:17
